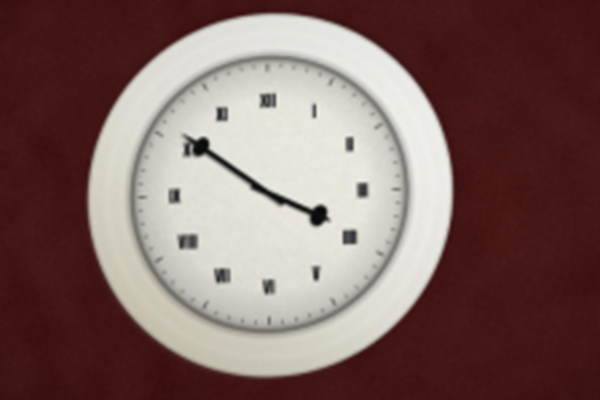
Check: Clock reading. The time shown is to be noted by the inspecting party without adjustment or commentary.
3:51
